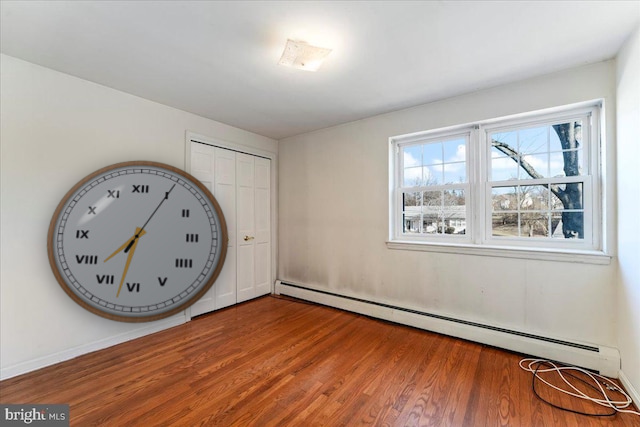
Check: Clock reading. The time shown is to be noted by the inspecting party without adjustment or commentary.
7:32:05
